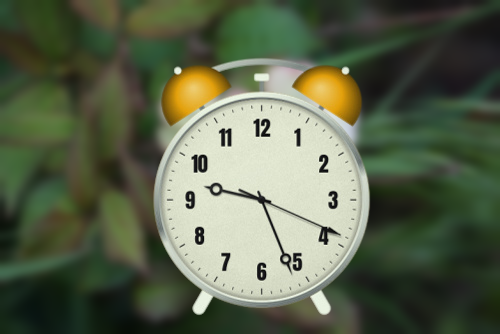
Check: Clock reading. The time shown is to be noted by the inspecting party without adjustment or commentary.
9:26:19
